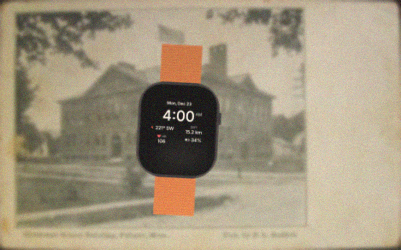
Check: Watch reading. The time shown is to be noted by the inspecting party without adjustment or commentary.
4:00
